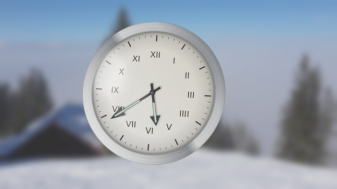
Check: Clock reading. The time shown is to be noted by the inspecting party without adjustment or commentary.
5:39
